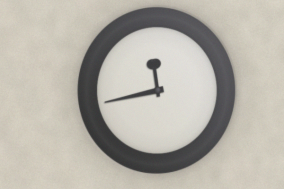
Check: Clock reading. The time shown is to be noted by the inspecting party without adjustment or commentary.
11:43
